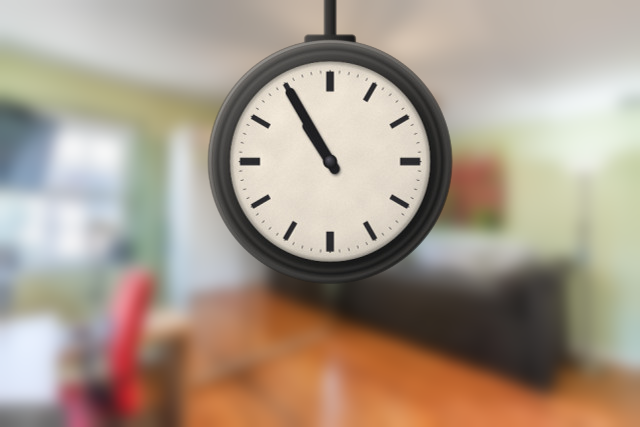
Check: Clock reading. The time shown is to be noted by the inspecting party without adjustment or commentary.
10:55
